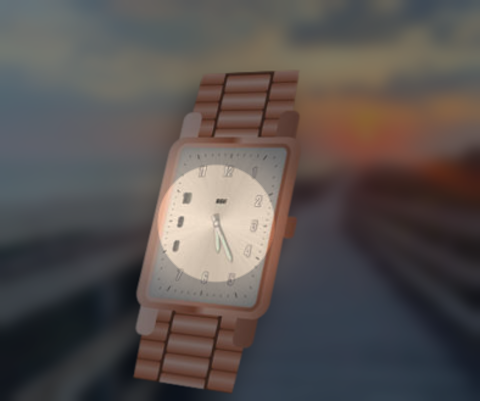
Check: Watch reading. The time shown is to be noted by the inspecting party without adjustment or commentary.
5:24
